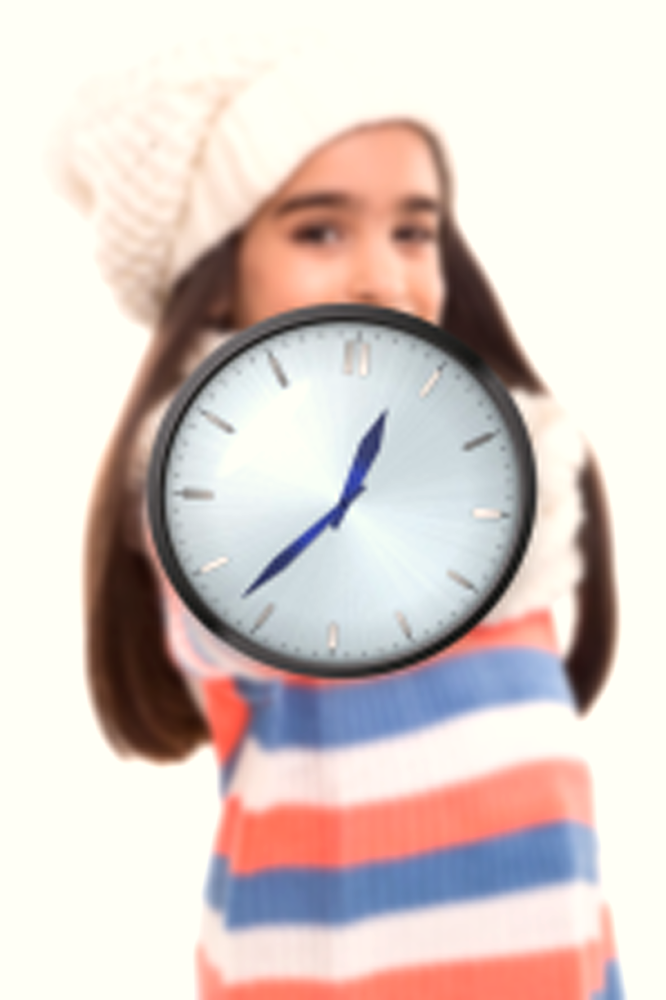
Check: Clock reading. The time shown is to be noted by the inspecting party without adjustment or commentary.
12:37
